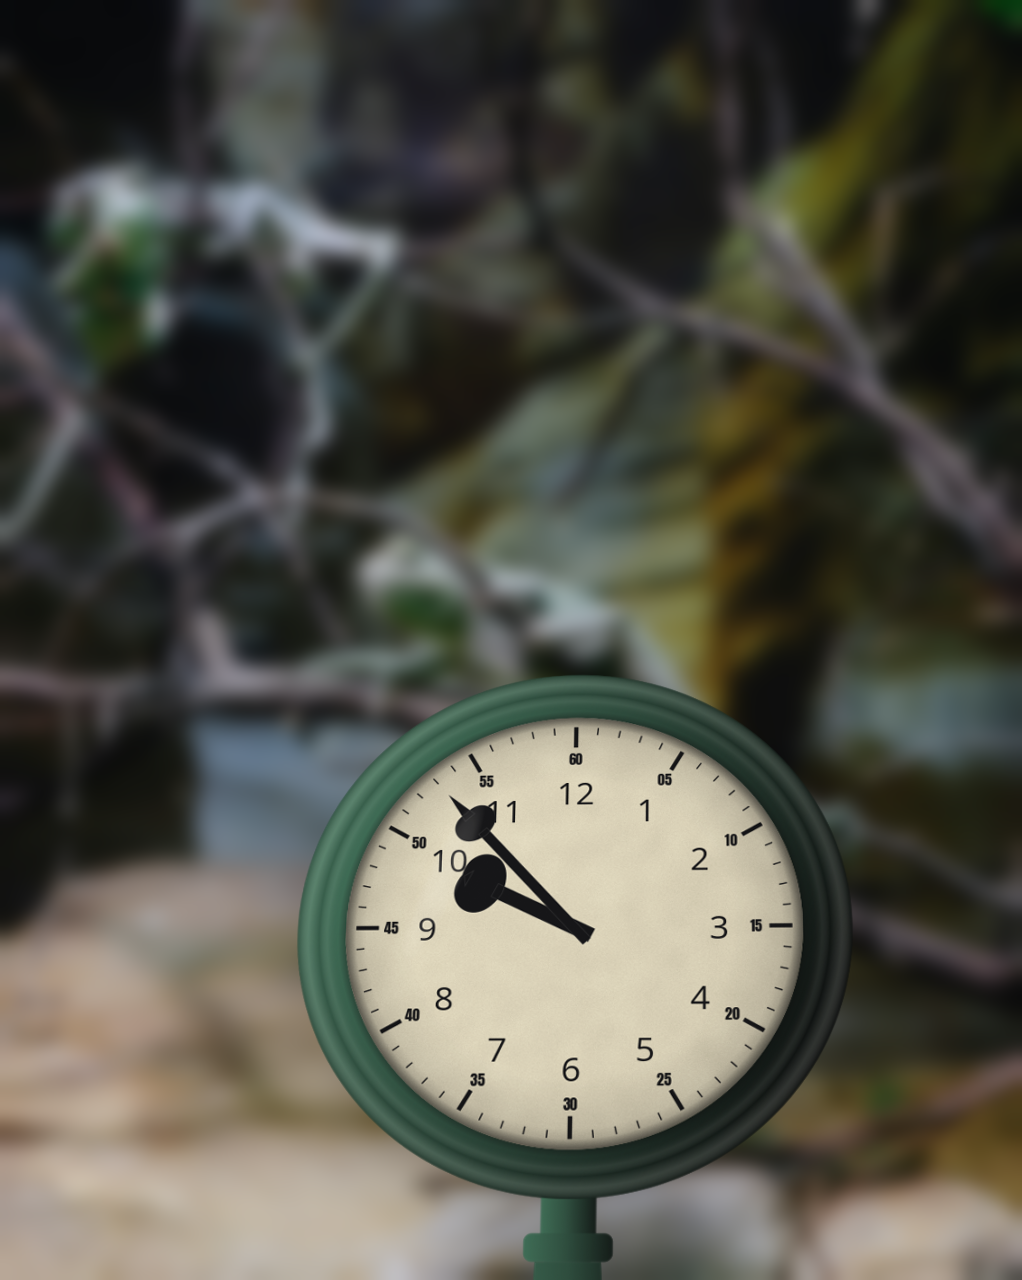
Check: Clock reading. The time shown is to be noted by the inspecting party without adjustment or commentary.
9:53
